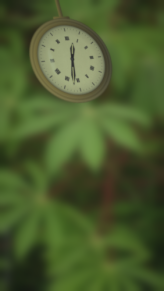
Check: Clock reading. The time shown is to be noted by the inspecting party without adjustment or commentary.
12:32
